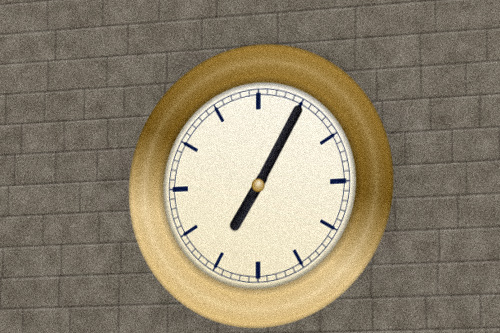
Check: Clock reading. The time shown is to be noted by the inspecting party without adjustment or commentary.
7:05
